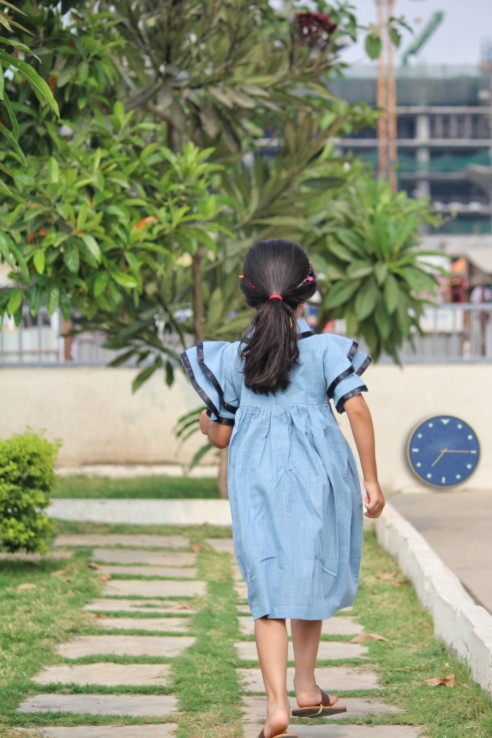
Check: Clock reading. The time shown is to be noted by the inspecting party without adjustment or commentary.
7:15
